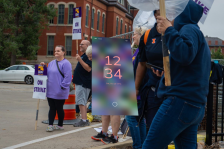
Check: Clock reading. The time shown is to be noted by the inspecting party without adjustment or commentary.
12:34
